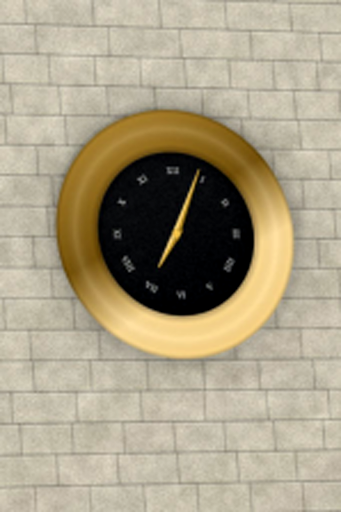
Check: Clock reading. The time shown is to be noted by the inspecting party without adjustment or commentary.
7:04
